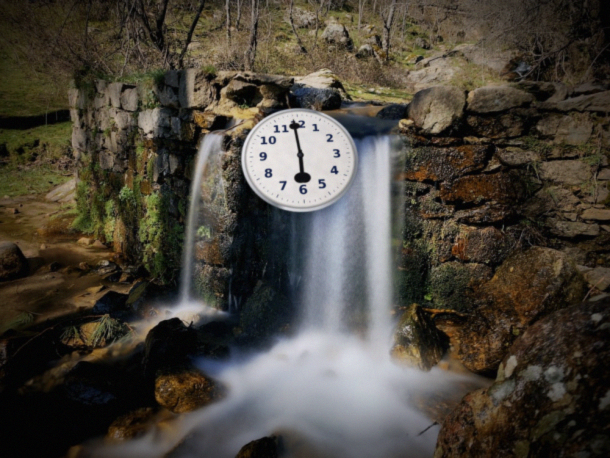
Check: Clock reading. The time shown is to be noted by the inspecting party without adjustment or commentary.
5:59
